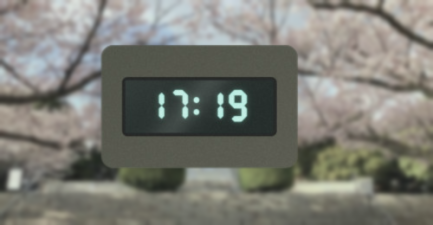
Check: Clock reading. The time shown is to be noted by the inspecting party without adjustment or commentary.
17:19
